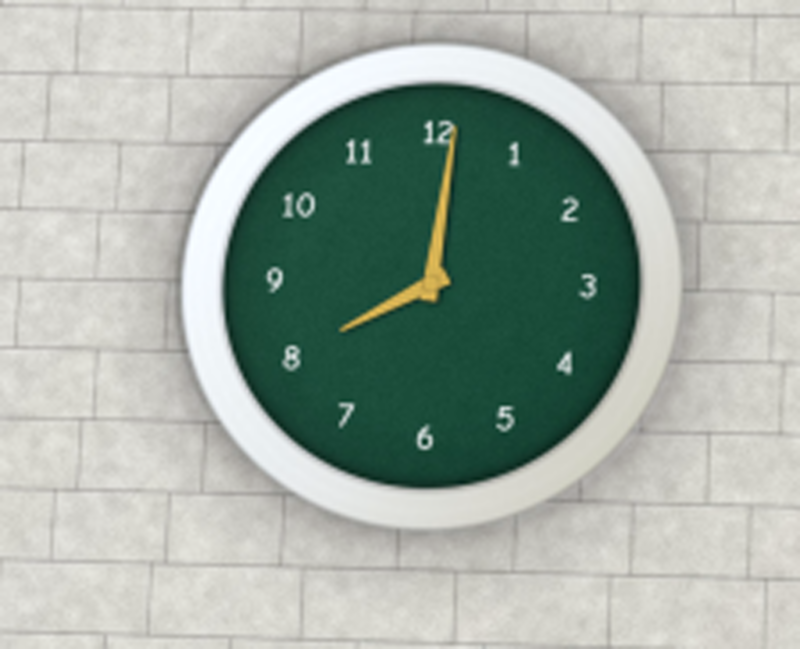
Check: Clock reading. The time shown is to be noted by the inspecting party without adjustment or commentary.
8:01
